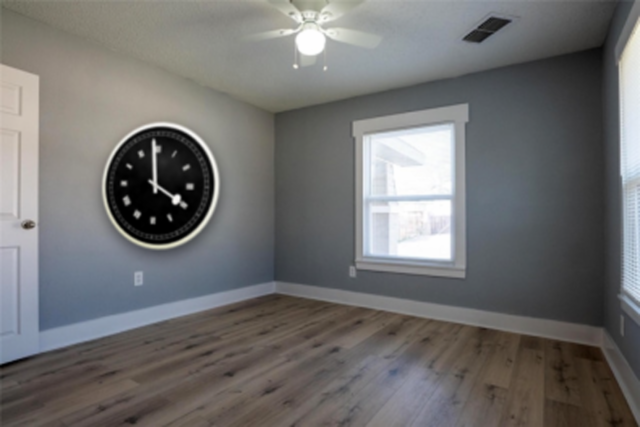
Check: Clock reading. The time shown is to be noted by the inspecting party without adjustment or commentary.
3:59
